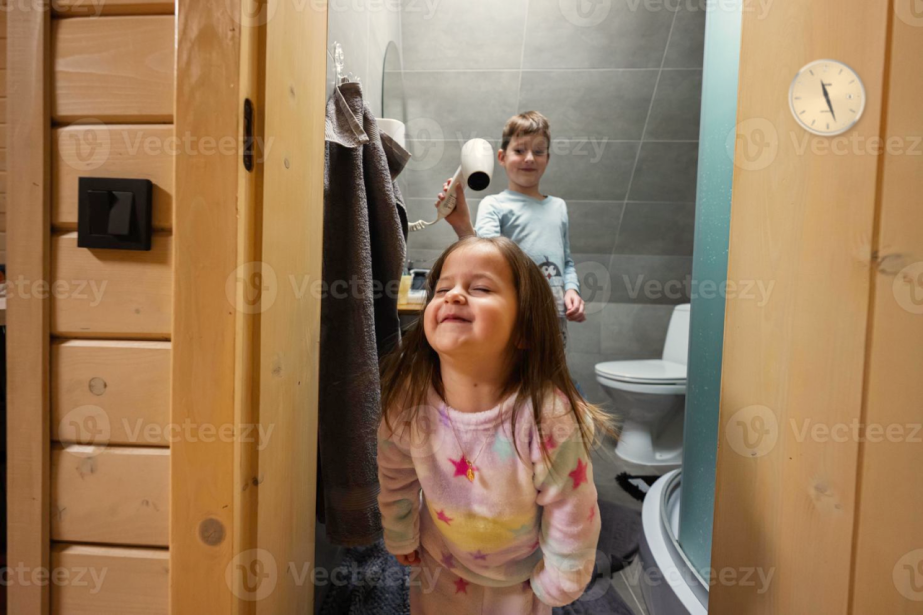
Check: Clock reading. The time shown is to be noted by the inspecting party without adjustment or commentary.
11:27
